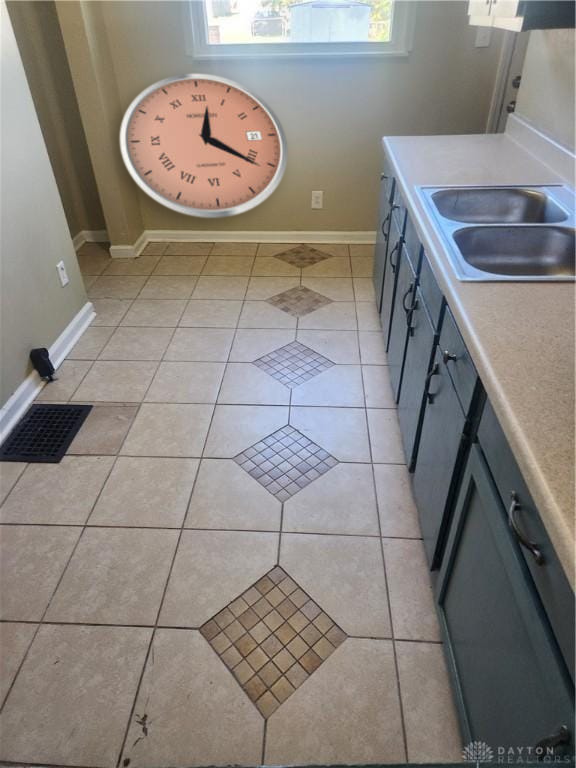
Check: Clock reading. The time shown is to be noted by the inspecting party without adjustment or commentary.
12:21
